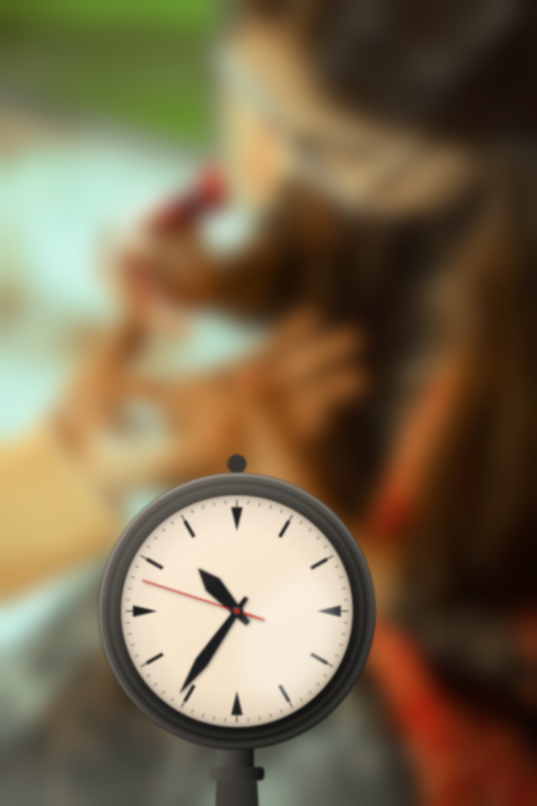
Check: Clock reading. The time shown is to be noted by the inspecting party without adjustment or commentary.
10:35:48
